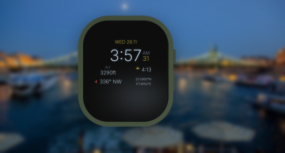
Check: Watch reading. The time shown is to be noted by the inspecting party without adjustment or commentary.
3:57
